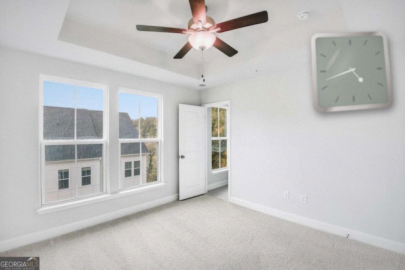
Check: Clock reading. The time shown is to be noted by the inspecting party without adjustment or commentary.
4:42
